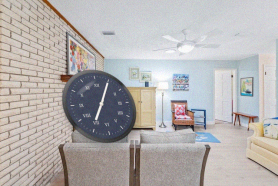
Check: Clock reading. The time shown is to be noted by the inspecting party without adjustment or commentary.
7:05
